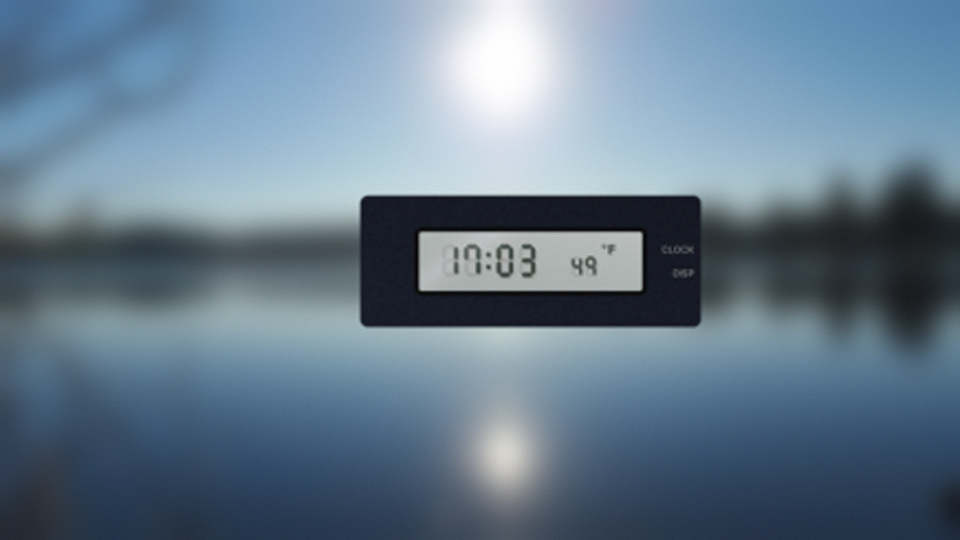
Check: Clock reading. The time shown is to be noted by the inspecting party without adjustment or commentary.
17:03
